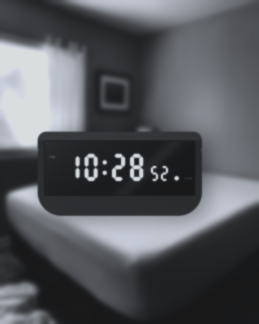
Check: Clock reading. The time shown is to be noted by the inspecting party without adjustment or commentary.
10:28:52
